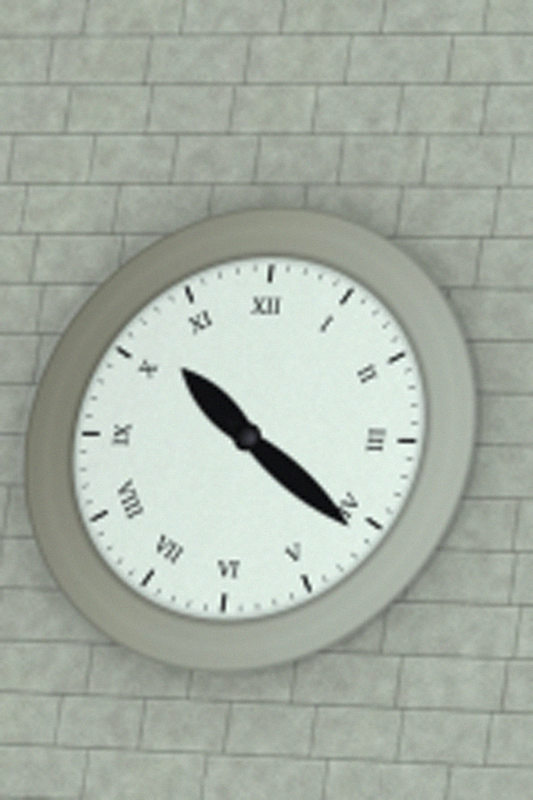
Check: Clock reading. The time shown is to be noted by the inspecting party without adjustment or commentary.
10:21
